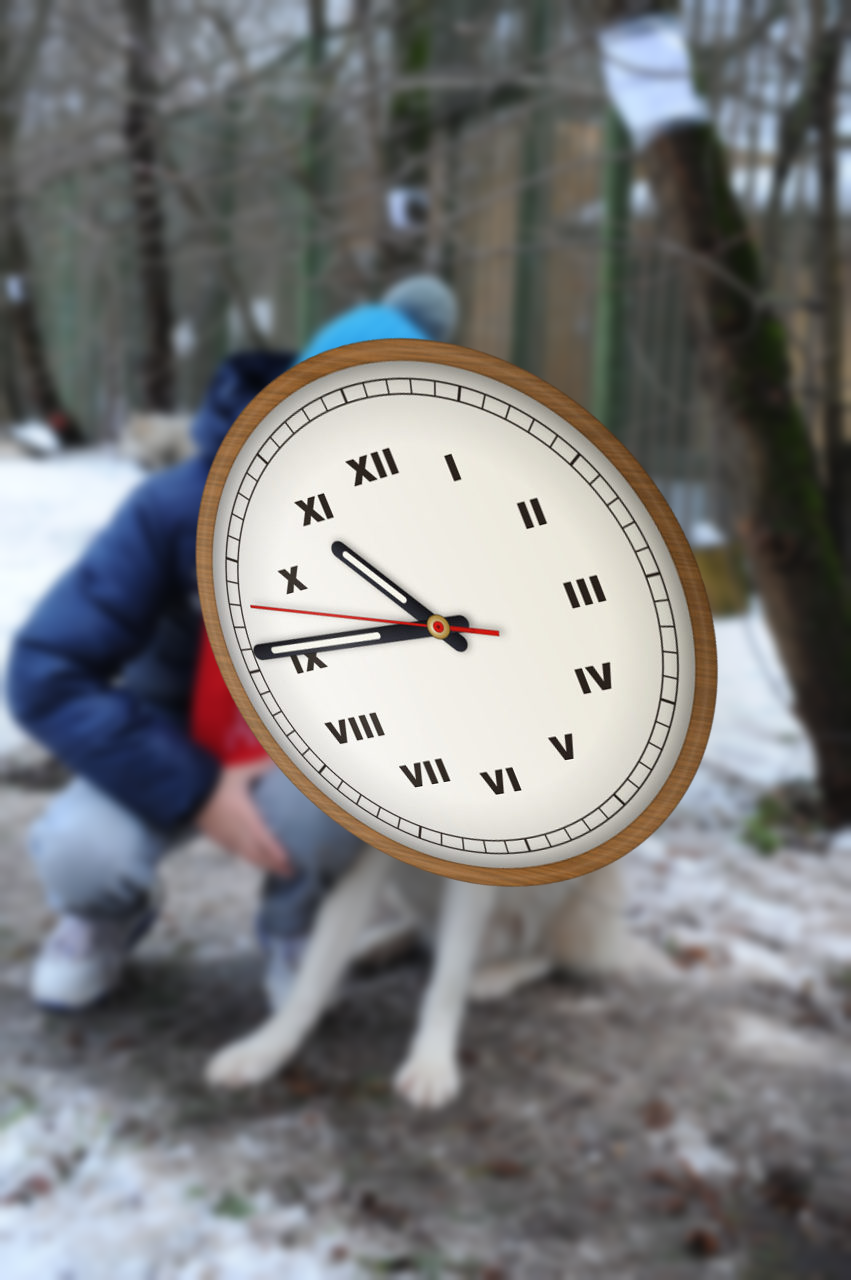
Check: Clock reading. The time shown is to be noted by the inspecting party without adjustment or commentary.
10:45:48
